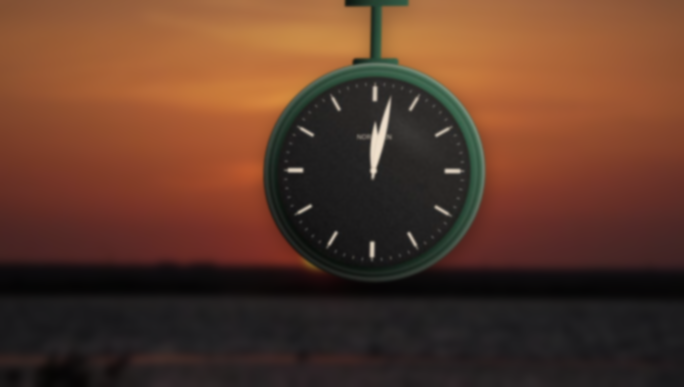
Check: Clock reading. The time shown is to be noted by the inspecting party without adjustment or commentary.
12:02
